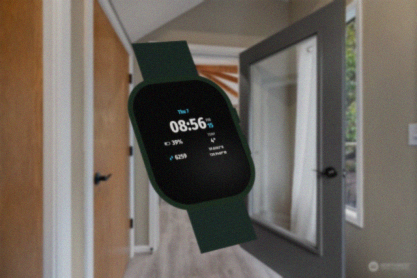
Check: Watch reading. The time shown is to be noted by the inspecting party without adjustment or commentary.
8:56
